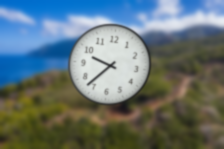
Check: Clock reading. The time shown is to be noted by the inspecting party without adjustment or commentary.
9:37
